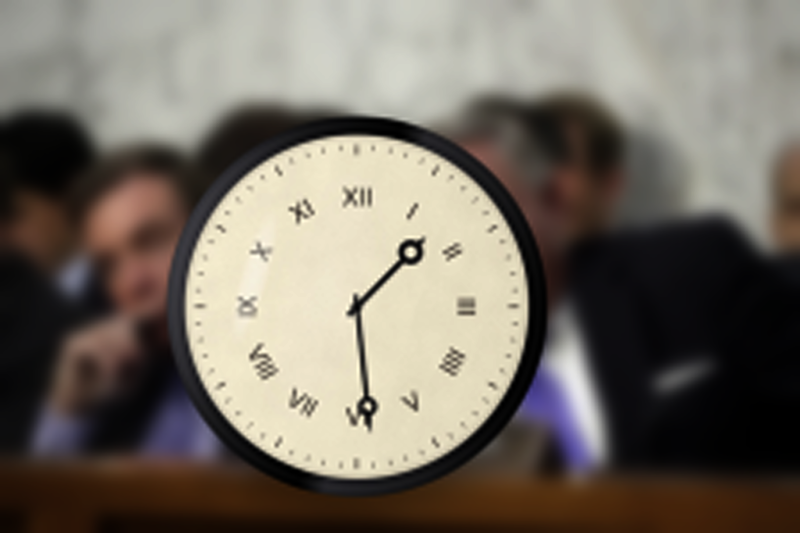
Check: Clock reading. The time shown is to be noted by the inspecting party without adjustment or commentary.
1:29
